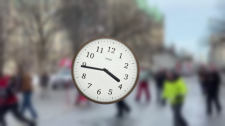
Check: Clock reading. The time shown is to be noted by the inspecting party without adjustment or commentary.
3:44
